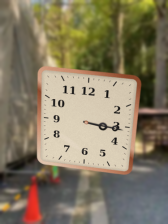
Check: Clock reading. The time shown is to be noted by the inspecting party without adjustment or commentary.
3:16
